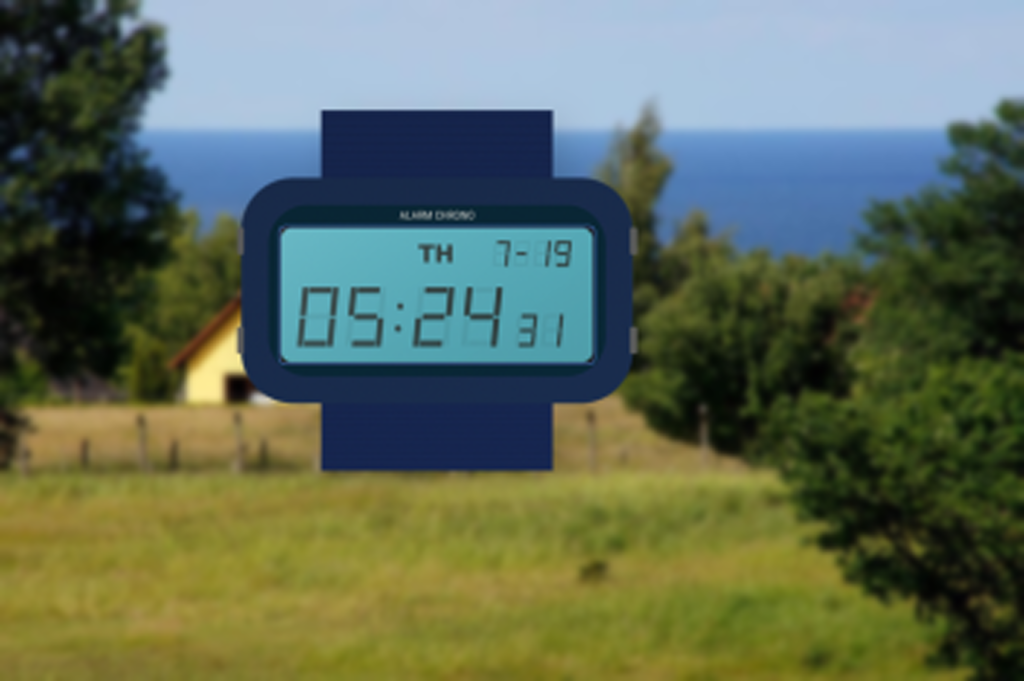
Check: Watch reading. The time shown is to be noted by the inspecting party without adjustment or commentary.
5:24:31
